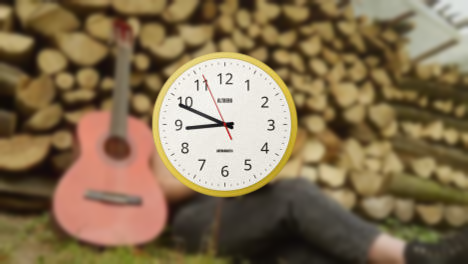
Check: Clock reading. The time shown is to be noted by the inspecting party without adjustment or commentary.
8:48:56
